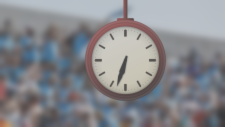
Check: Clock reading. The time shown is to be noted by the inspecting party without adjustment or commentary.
6:33
